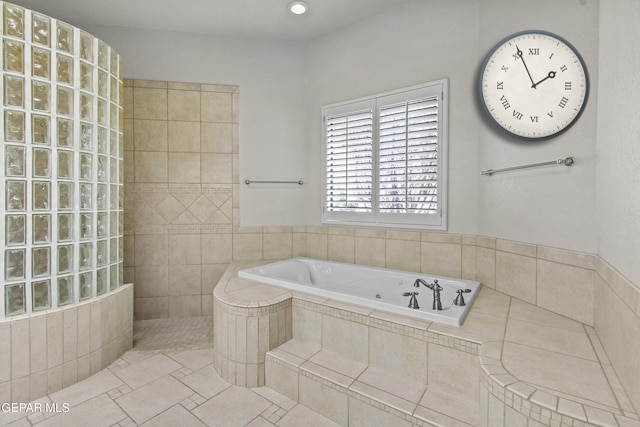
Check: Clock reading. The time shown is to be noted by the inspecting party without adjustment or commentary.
1:56
